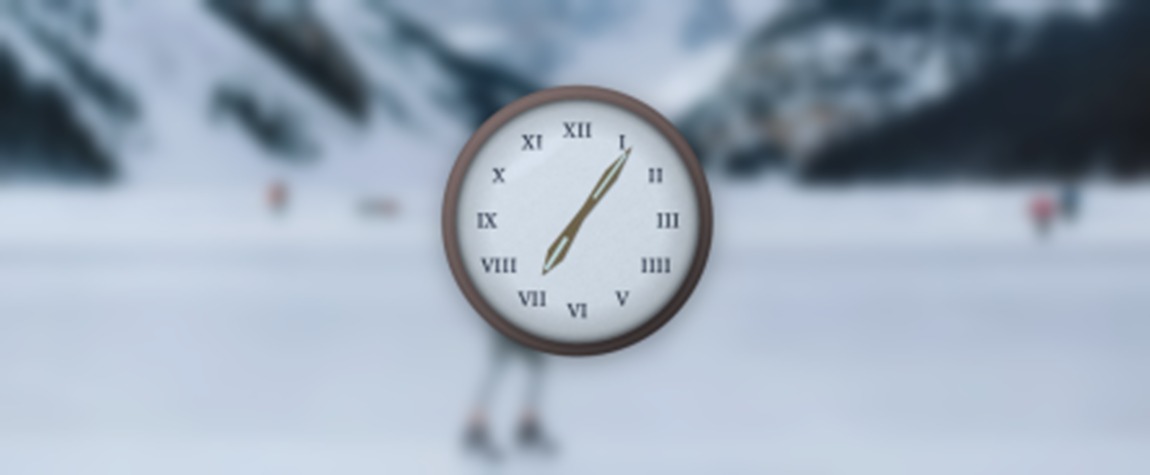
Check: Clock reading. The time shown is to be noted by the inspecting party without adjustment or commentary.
7:06
